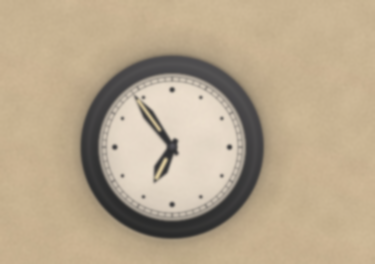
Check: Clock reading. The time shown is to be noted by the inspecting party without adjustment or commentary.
6:54
